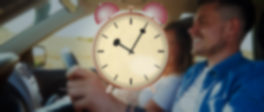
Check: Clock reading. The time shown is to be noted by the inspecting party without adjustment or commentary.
10:05
